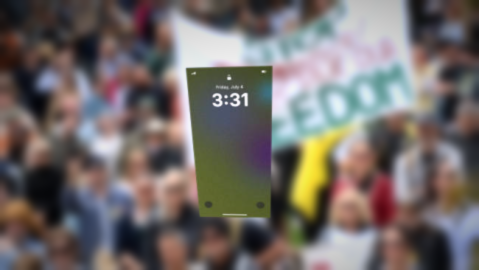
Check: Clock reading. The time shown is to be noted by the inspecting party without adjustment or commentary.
3:31
